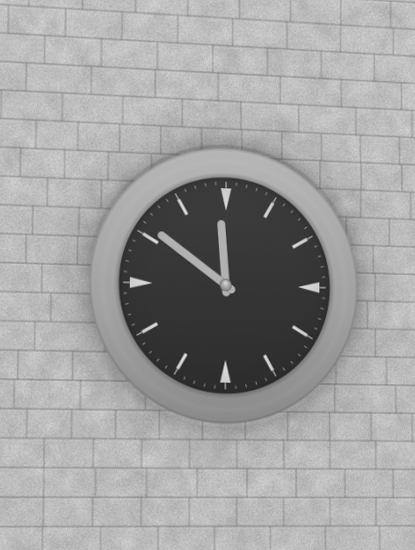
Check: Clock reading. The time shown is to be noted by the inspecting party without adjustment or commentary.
11:51
